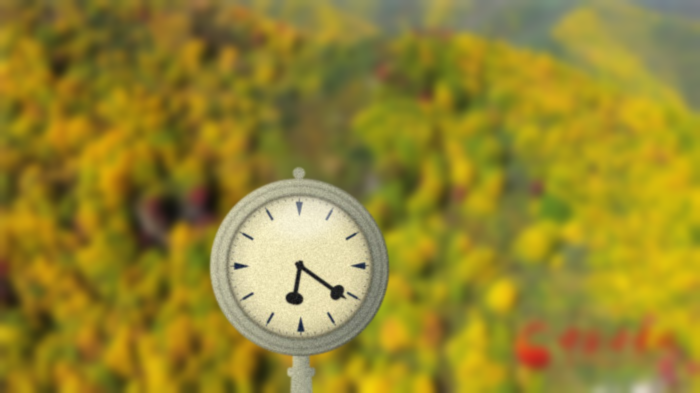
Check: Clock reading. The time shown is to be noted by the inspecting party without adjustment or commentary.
6:21
